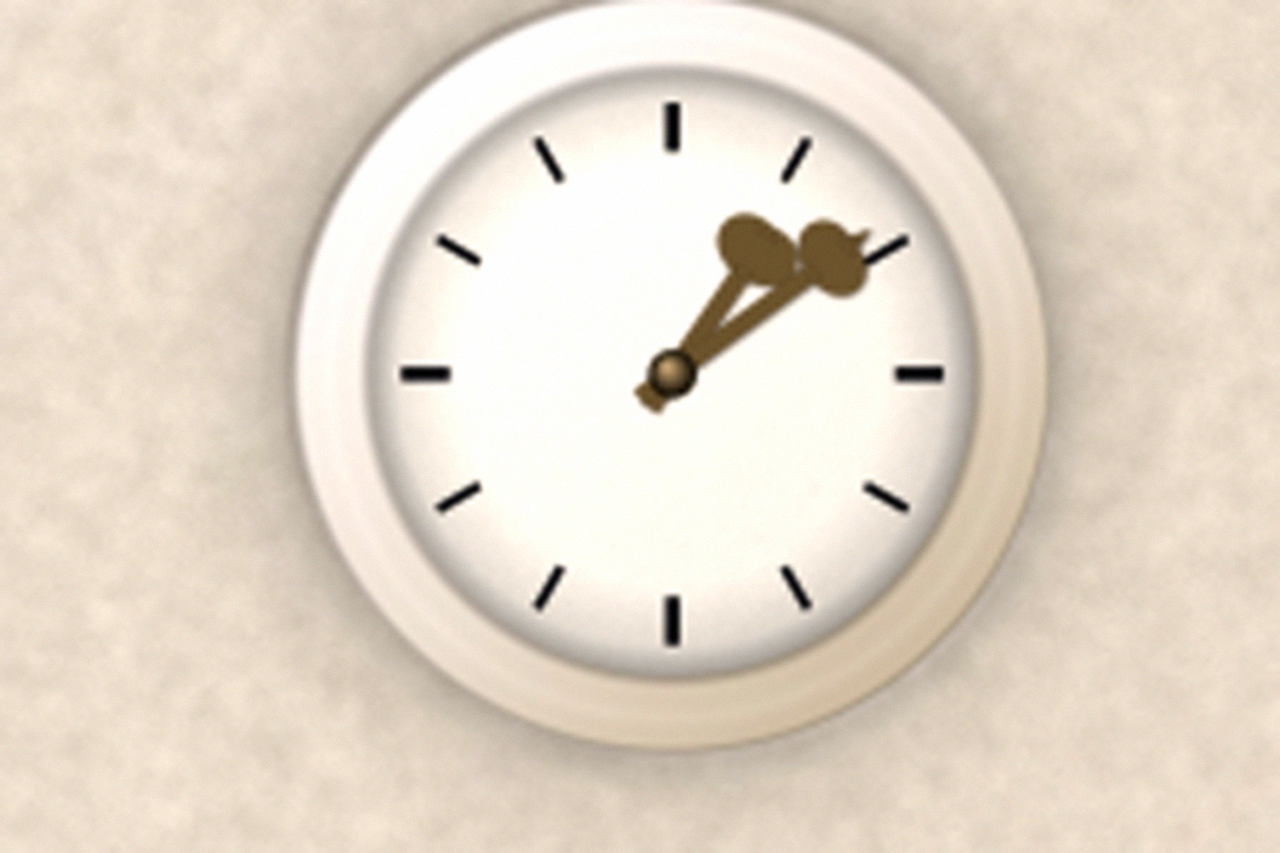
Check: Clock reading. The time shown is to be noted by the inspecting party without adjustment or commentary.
1:09
